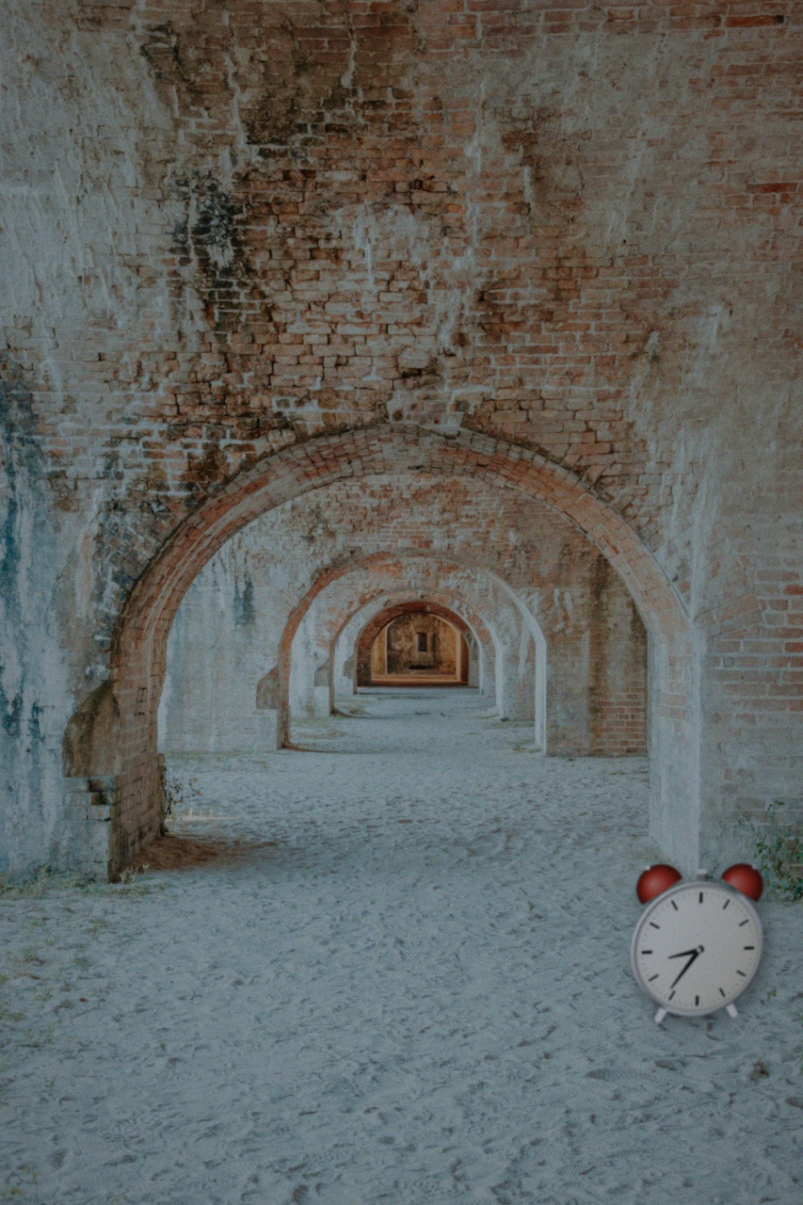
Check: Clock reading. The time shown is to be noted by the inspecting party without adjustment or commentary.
8:36
